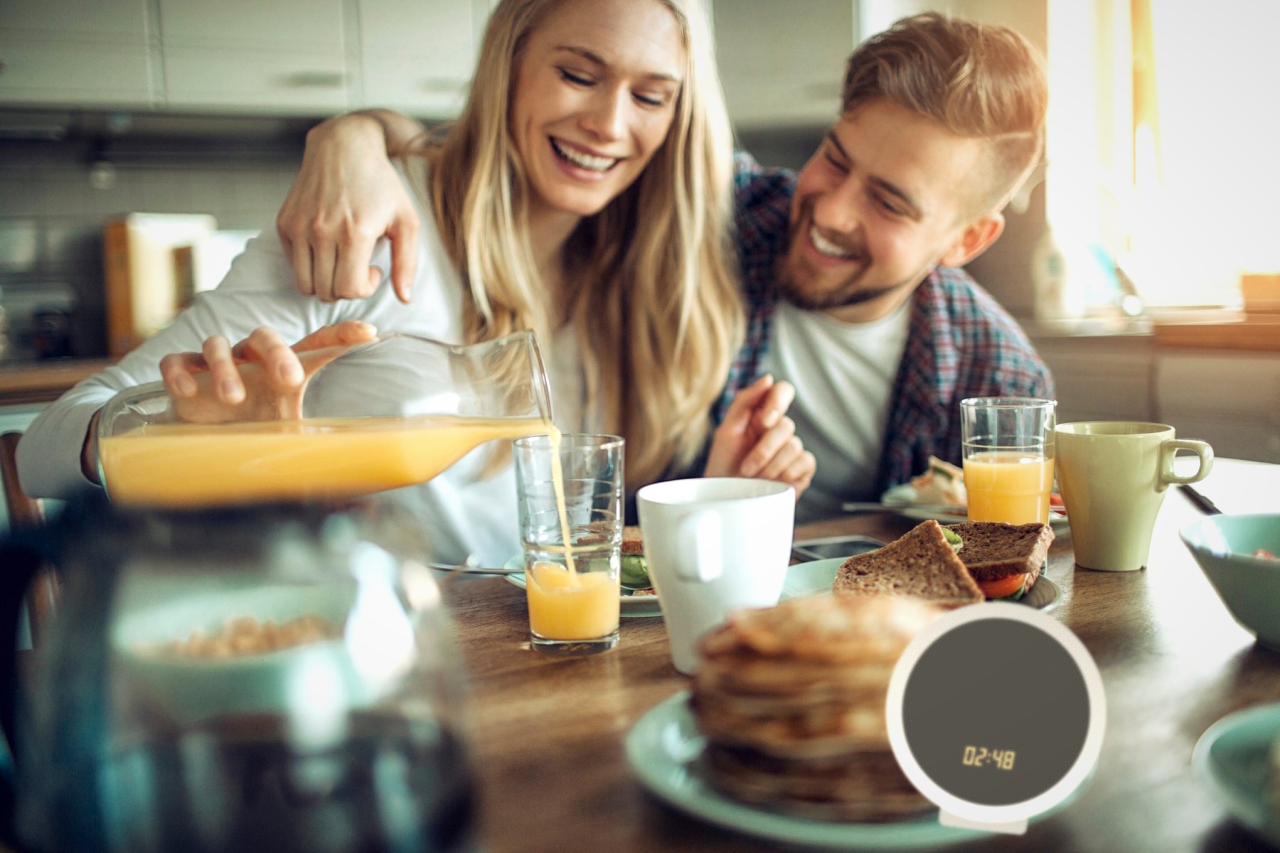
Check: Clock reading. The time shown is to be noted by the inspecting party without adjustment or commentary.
2:48
